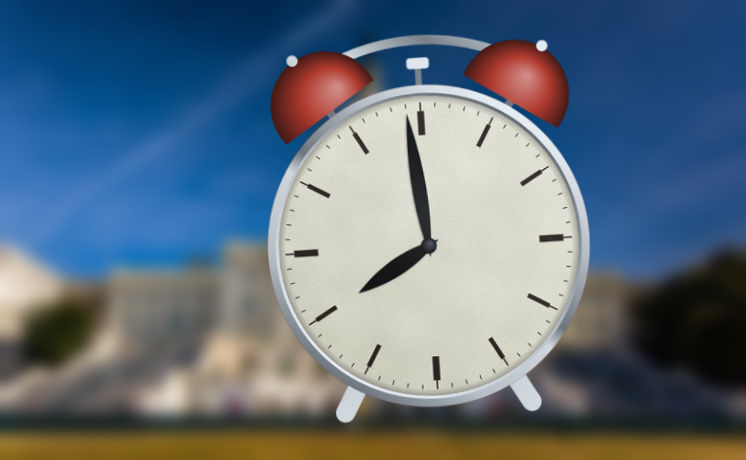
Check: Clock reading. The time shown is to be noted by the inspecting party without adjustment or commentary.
7:59
